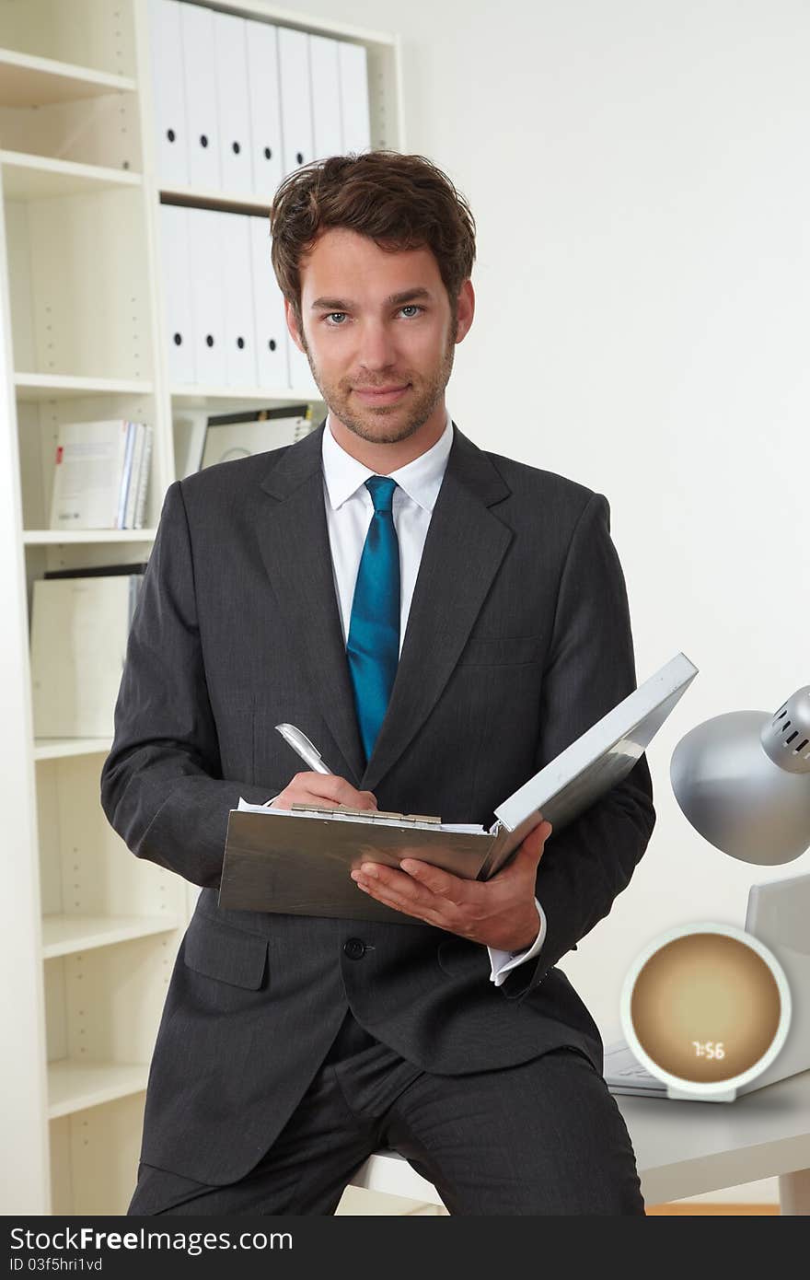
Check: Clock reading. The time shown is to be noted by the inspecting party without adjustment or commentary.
7:56
